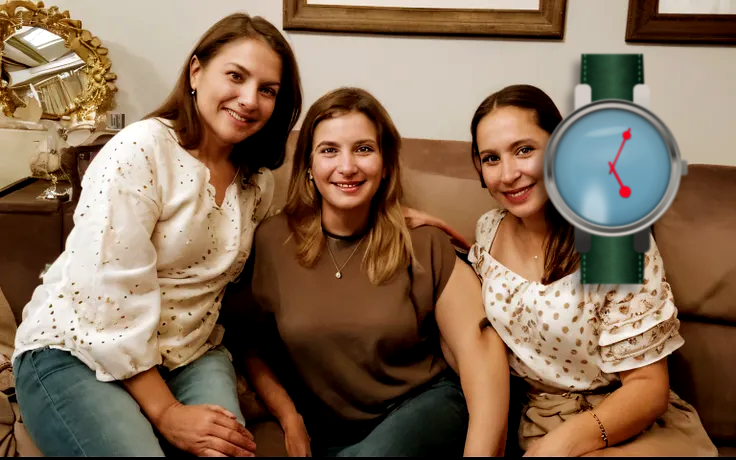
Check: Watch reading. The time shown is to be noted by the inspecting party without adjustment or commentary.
5:04
